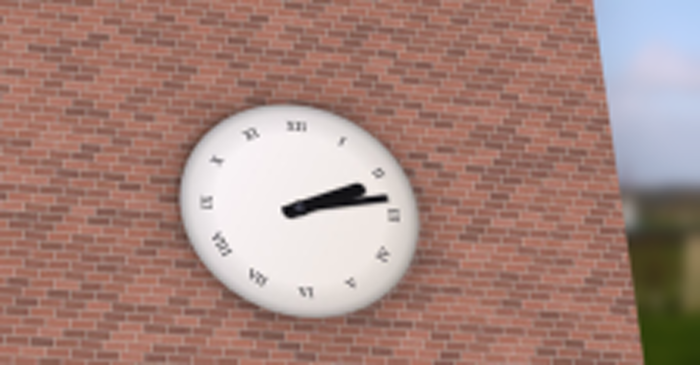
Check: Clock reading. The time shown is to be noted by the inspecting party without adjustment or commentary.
2:13
